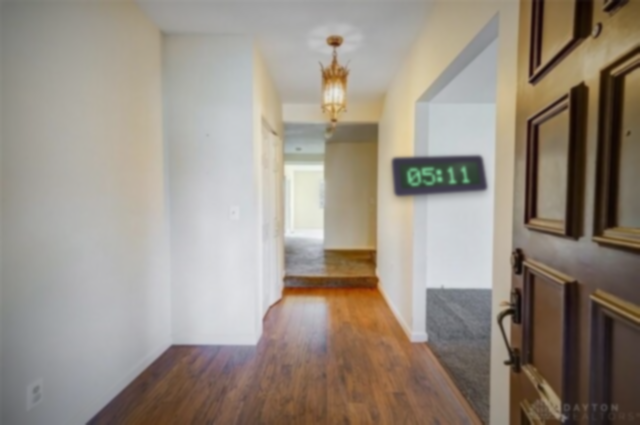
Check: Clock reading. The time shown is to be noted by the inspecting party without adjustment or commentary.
5:11
